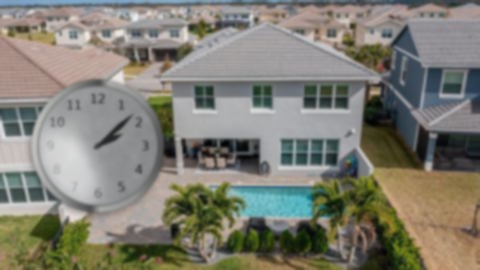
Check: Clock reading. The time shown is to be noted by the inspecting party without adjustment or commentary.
2:08
